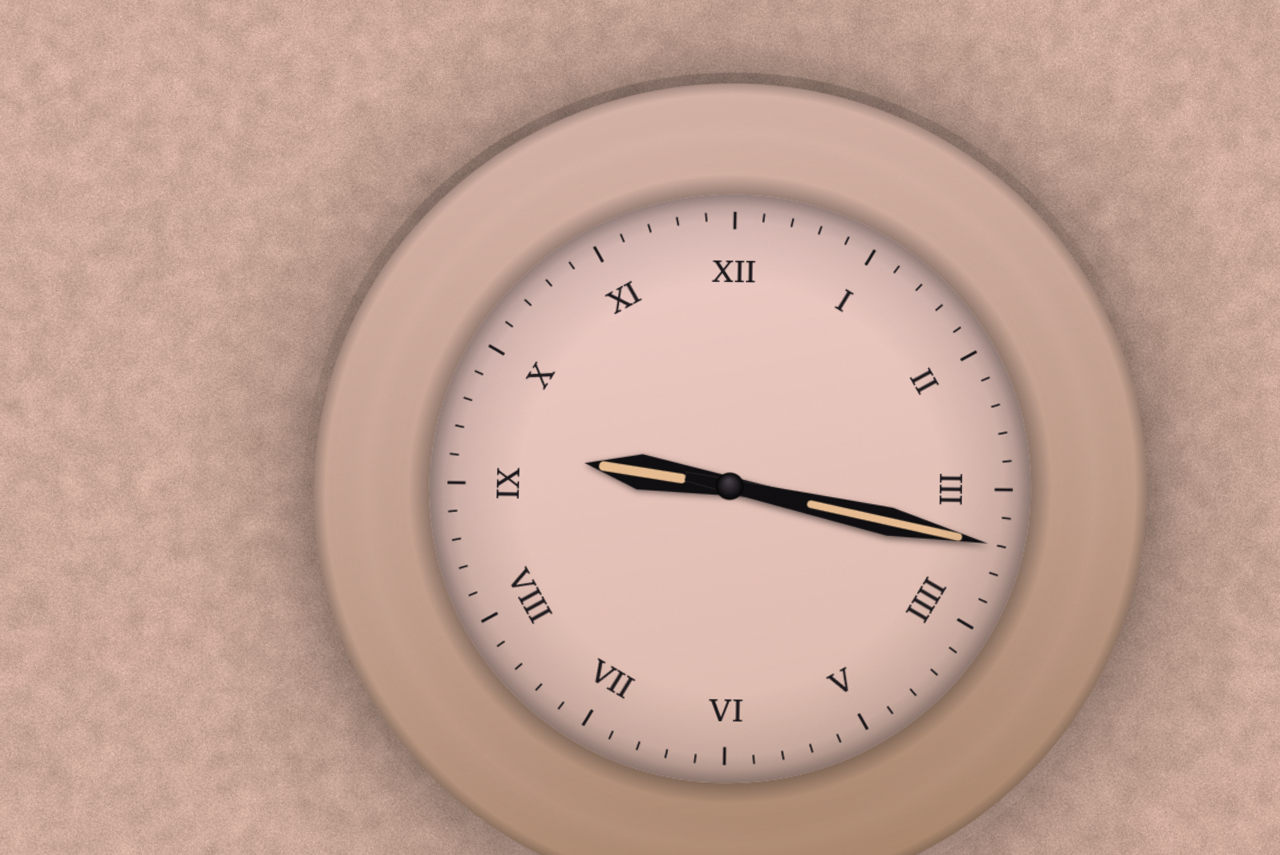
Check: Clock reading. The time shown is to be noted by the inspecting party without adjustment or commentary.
9:17
